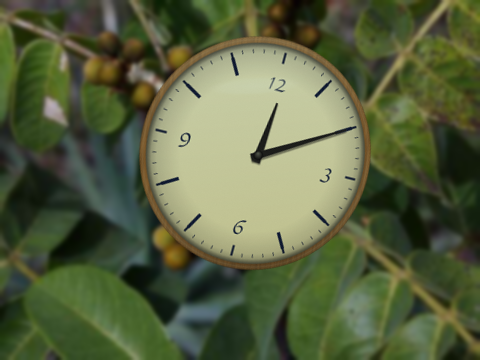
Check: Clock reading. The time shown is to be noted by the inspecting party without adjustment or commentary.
12:10
